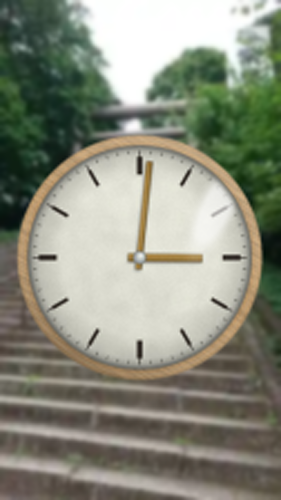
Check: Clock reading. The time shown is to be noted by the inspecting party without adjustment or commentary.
3:01
